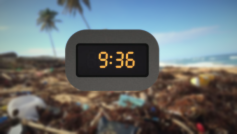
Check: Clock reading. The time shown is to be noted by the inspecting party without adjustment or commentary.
9:36
